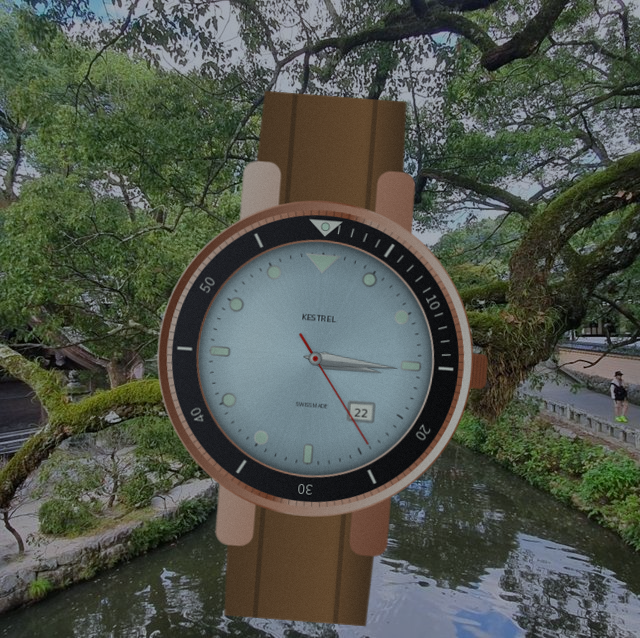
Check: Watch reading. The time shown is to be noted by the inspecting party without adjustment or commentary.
3:15:24
